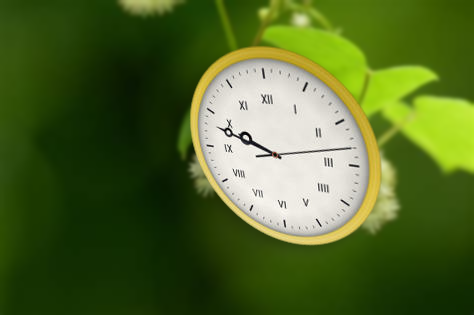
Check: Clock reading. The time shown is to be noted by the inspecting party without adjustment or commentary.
9:48:13
